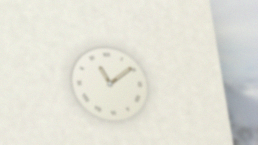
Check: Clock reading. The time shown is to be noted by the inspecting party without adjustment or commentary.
11:09
